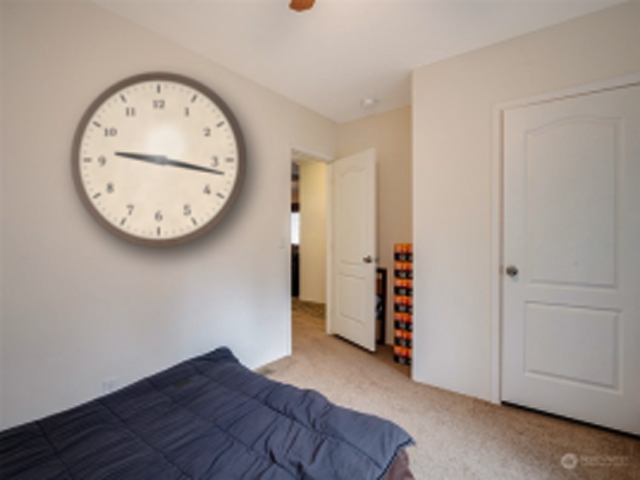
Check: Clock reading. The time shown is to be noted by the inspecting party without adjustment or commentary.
9:17
